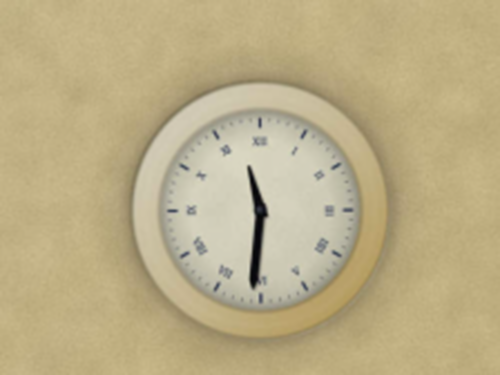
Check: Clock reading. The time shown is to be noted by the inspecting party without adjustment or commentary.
11:31
